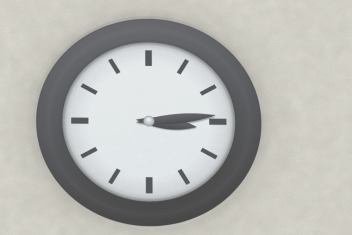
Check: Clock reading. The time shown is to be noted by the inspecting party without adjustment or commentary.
3:14
